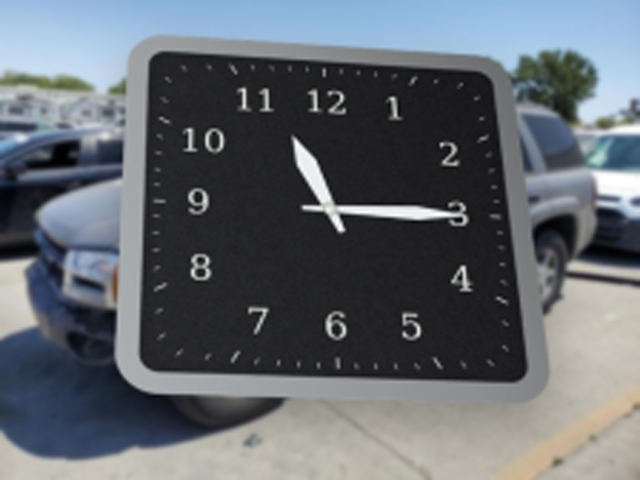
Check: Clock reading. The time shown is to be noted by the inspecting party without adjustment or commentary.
11:15
